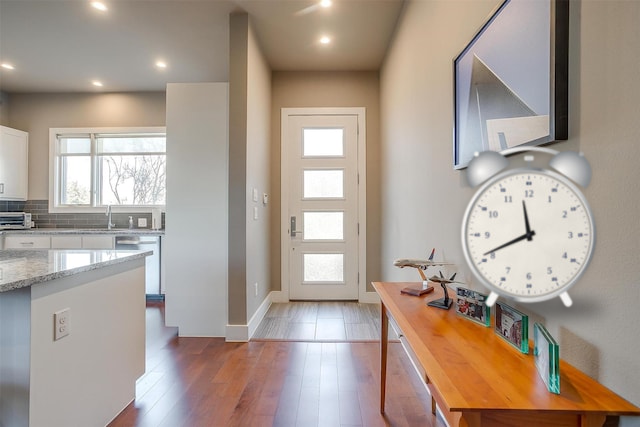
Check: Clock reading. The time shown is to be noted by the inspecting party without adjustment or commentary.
11:41
